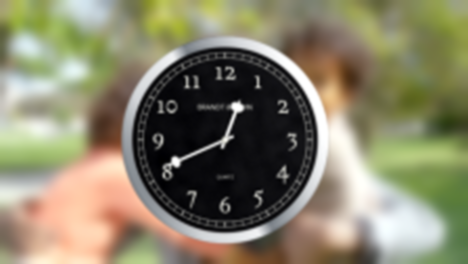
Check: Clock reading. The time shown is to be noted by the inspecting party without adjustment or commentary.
12:41
